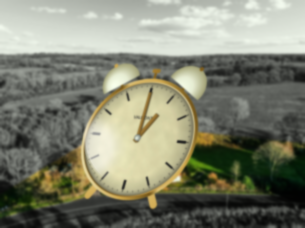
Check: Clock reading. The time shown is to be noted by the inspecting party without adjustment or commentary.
1:00
